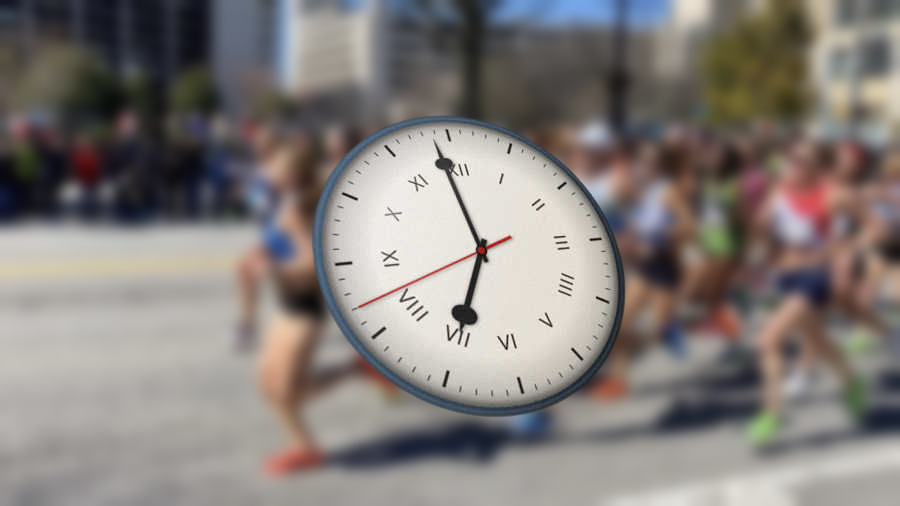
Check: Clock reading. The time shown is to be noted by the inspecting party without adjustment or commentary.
6:58:42
